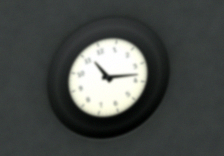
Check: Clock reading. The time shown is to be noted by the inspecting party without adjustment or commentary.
11:18
